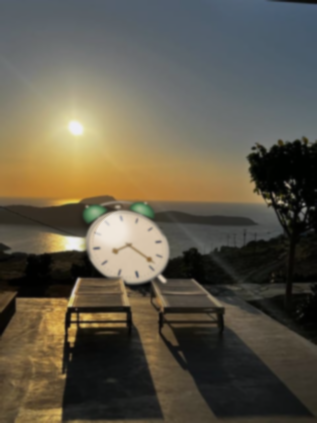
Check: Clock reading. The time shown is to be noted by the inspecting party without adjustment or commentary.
8:23
